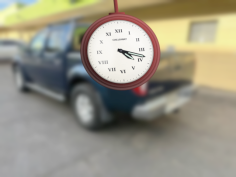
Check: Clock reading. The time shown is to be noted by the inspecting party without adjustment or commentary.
4:18
